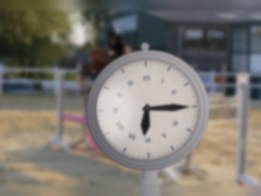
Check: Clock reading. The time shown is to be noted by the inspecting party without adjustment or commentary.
6:15
